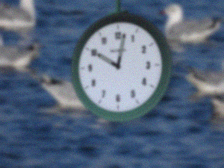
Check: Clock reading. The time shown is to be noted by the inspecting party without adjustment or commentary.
10:02
